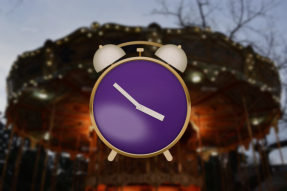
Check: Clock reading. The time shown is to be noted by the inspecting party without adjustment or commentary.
3:52
